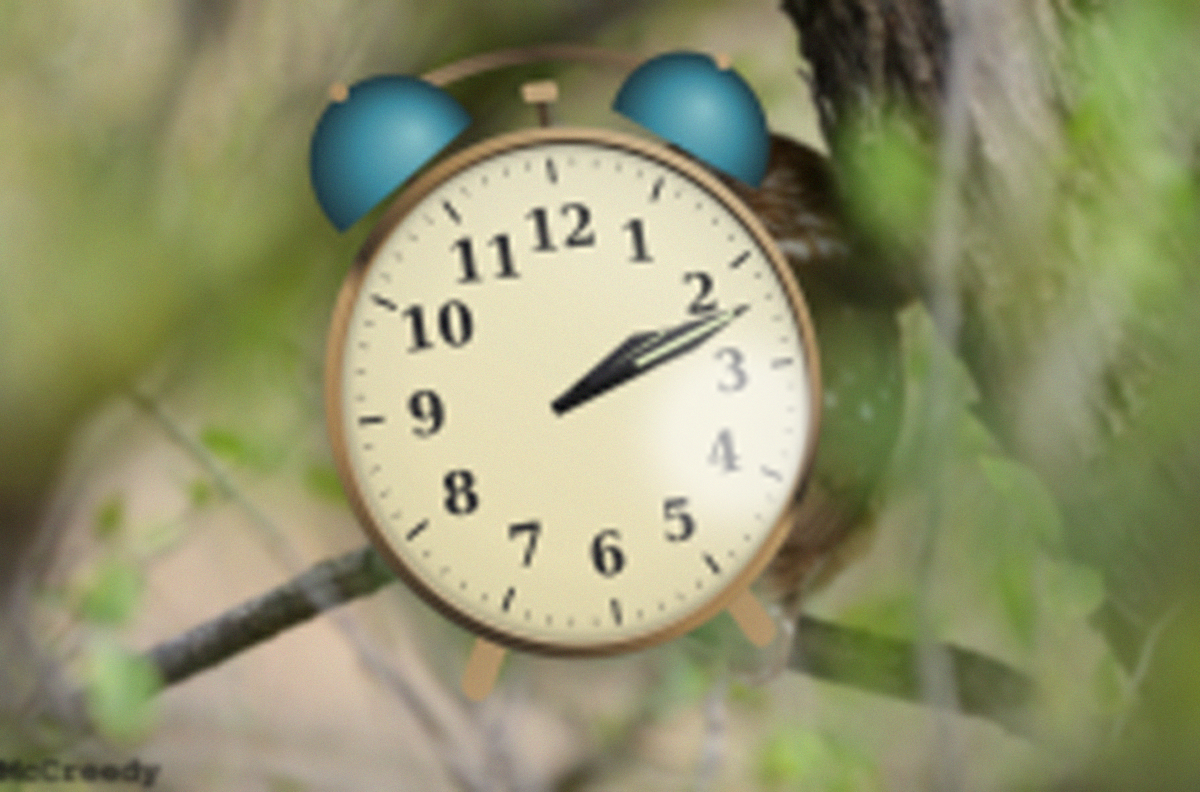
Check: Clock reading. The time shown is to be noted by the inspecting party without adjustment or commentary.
2:12
